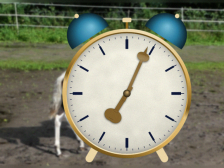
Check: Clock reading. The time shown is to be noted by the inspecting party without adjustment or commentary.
7:04
